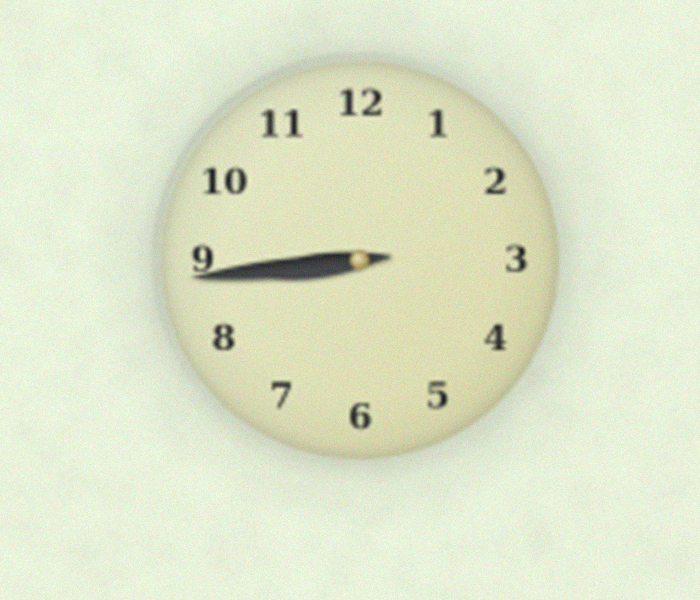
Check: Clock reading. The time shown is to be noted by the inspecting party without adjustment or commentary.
8:44
